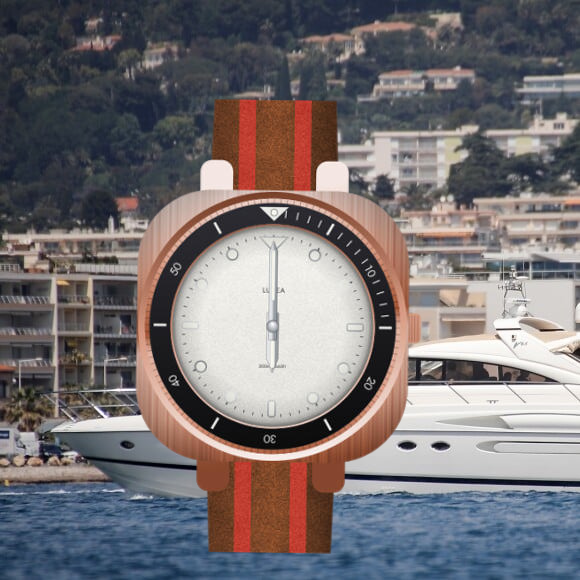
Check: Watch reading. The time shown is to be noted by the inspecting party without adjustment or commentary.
6:00
